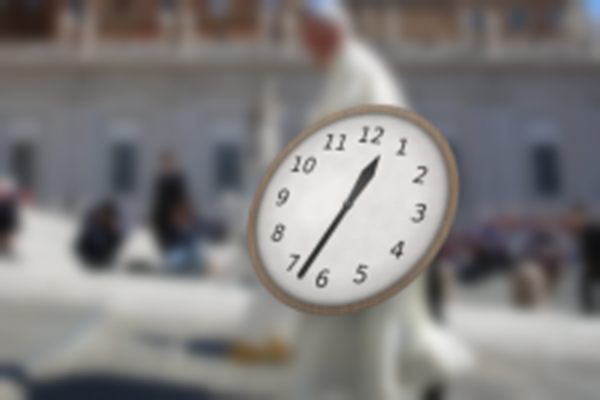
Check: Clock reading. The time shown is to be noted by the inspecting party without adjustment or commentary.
12:33
